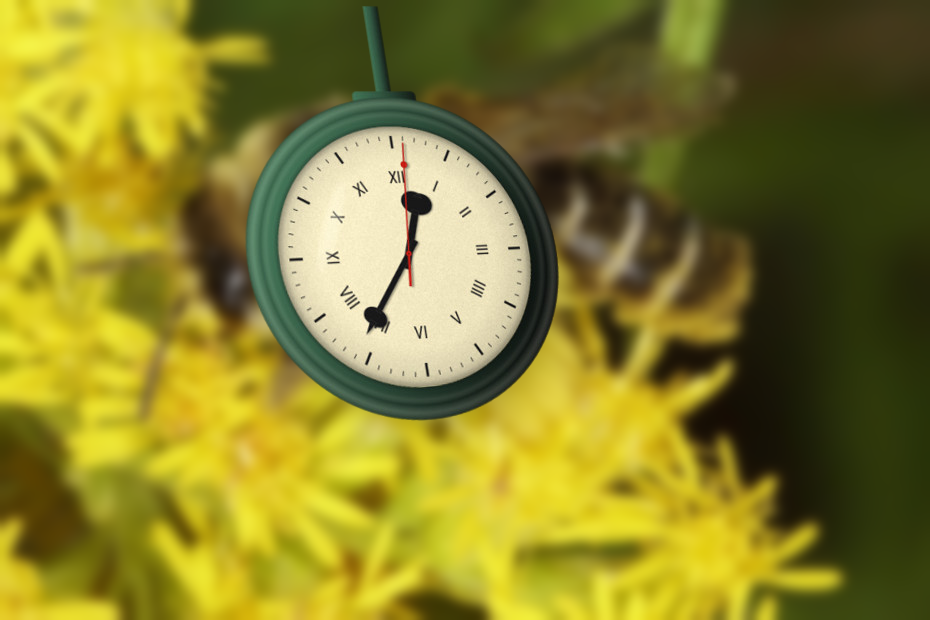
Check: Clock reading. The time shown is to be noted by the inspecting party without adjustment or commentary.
12:36:01
